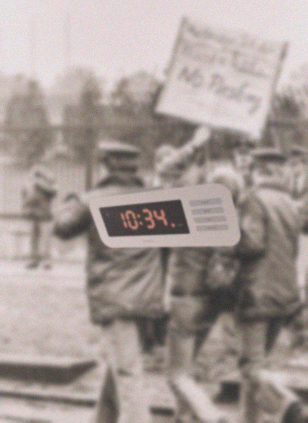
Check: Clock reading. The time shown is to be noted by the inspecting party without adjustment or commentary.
10:34
